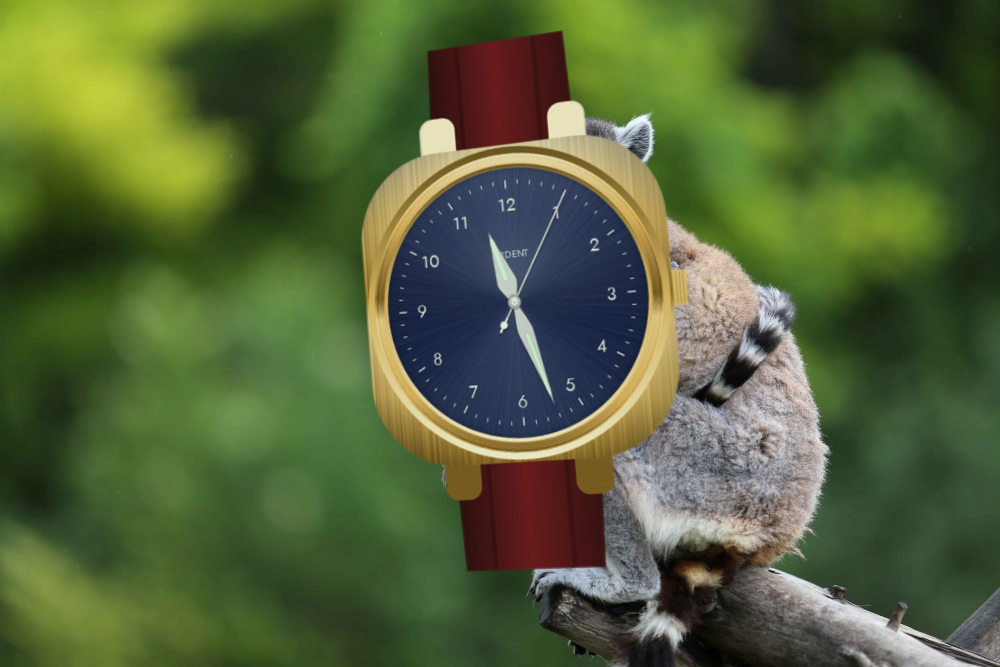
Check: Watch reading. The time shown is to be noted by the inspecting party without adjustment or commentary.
11:27:05
